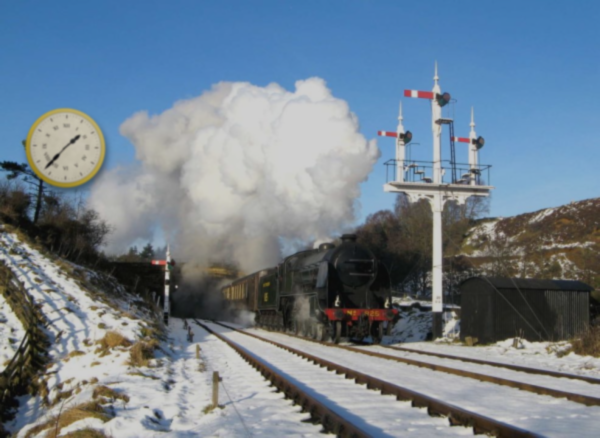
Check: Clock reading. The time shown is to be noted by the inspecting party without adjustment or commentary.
1:37
